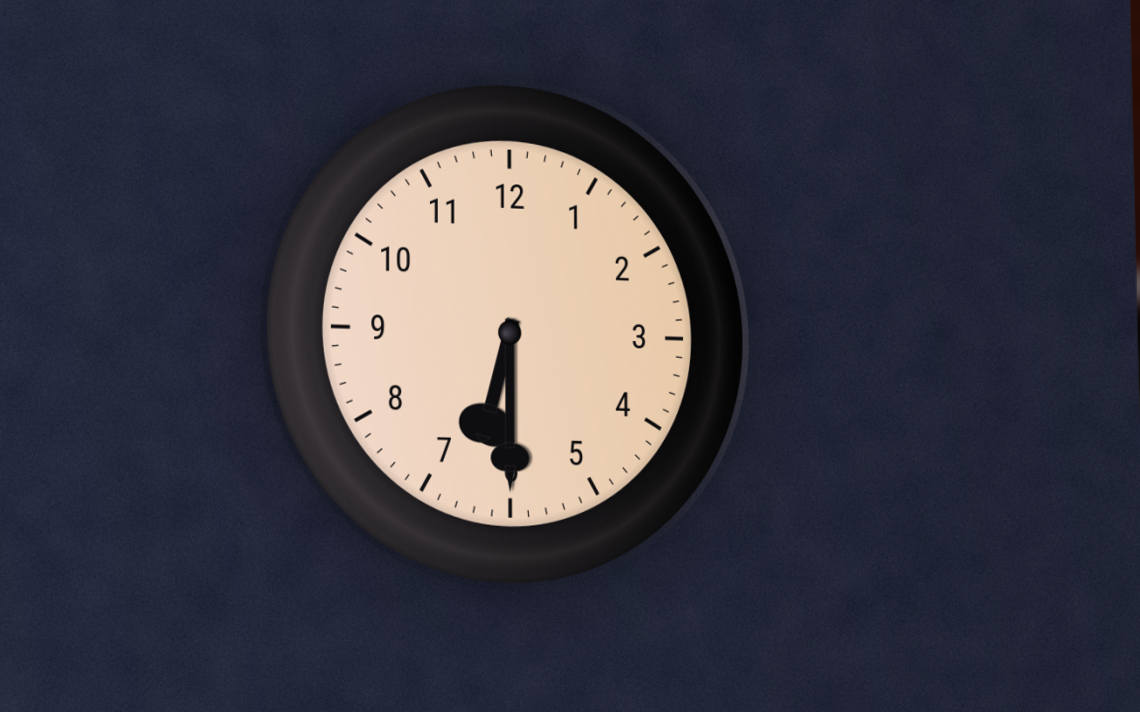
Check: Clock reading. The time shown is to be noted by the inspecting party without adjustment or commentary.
6:30
